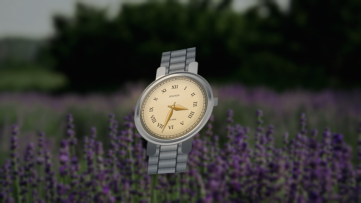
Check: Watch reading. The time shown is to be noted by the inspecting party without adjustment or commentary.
3:33
